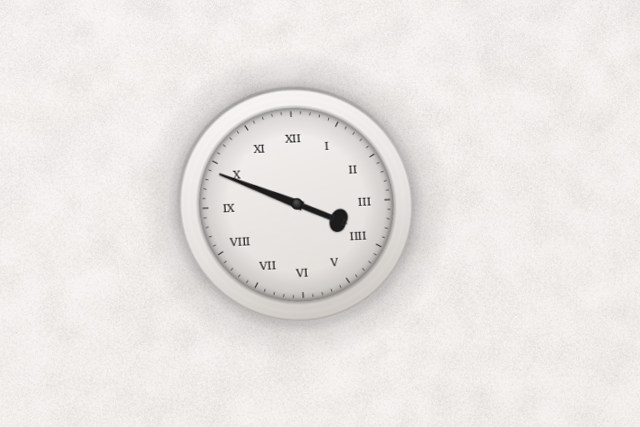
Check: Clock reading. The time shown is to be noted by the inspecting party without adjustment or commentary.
3:49
